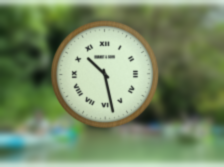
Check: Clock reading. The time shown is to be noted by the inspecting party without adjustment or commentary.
10:28
